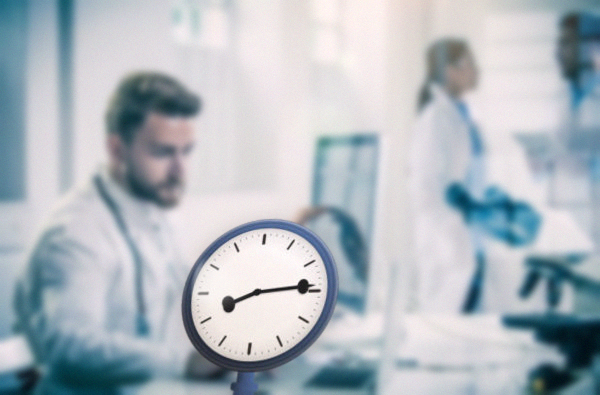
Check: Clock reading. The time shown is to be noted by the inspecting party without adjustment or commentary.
8:14
